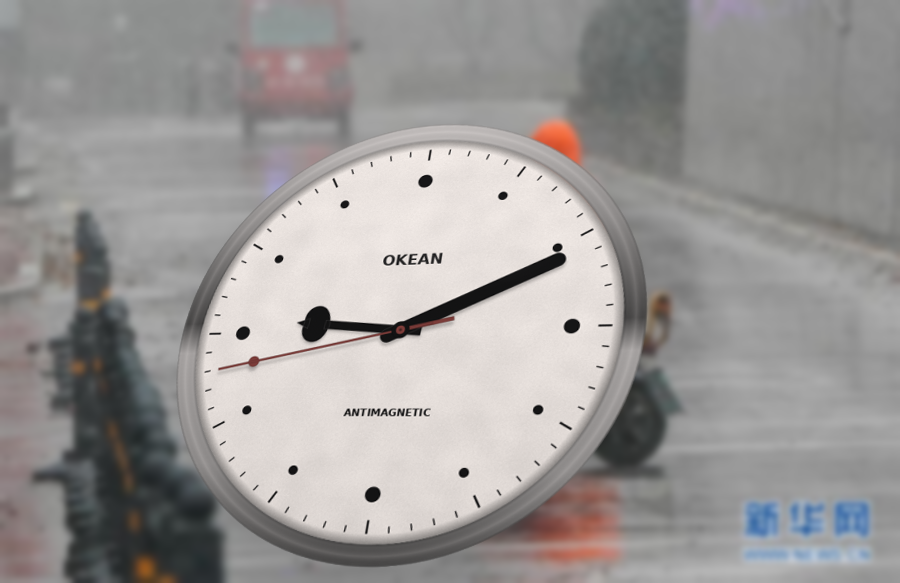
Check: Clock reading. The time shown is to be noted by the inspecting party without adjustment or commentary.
9:10:43
